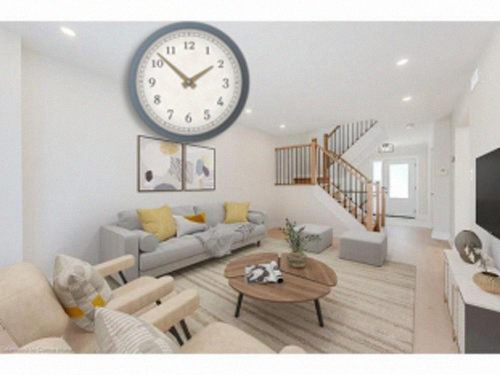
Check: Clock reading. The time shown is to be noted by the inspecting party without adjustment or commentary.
1:52
